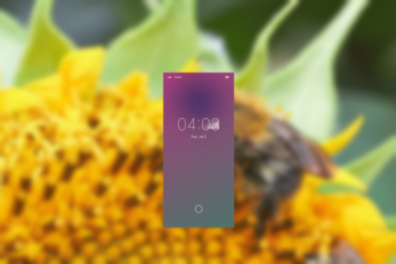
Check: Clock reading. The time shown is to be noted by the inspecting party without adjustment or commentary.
4:03
